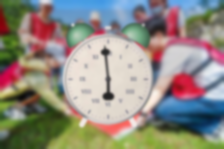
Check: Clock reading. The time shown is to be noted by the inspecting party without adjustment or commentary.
5:59
